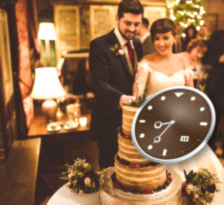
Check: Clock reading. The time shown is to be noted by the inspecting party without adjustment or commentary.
8:35
